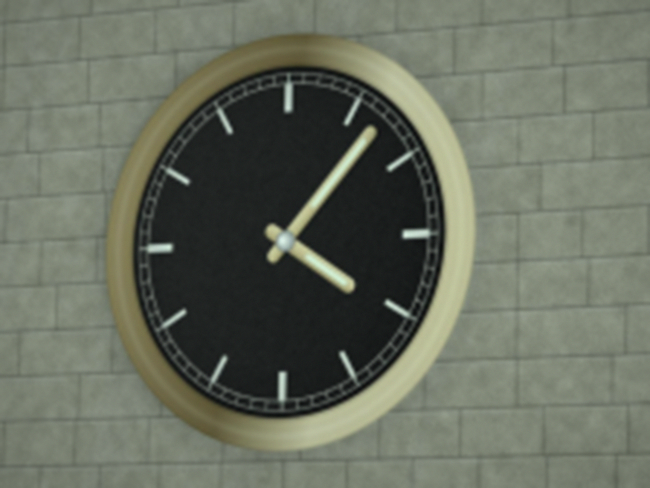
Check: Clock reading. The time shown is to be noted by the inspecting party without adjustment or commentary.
4:07
